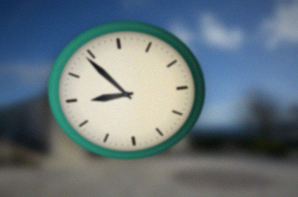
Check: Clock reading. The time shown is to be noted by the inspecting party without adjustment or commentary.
8:54
